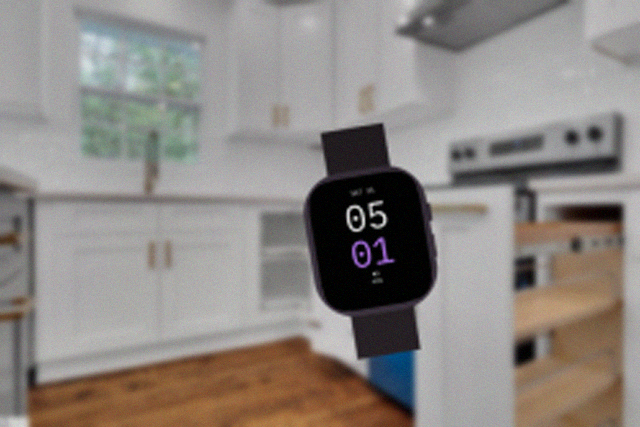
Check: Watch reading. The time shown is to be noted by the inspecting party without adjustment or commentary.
5:01
